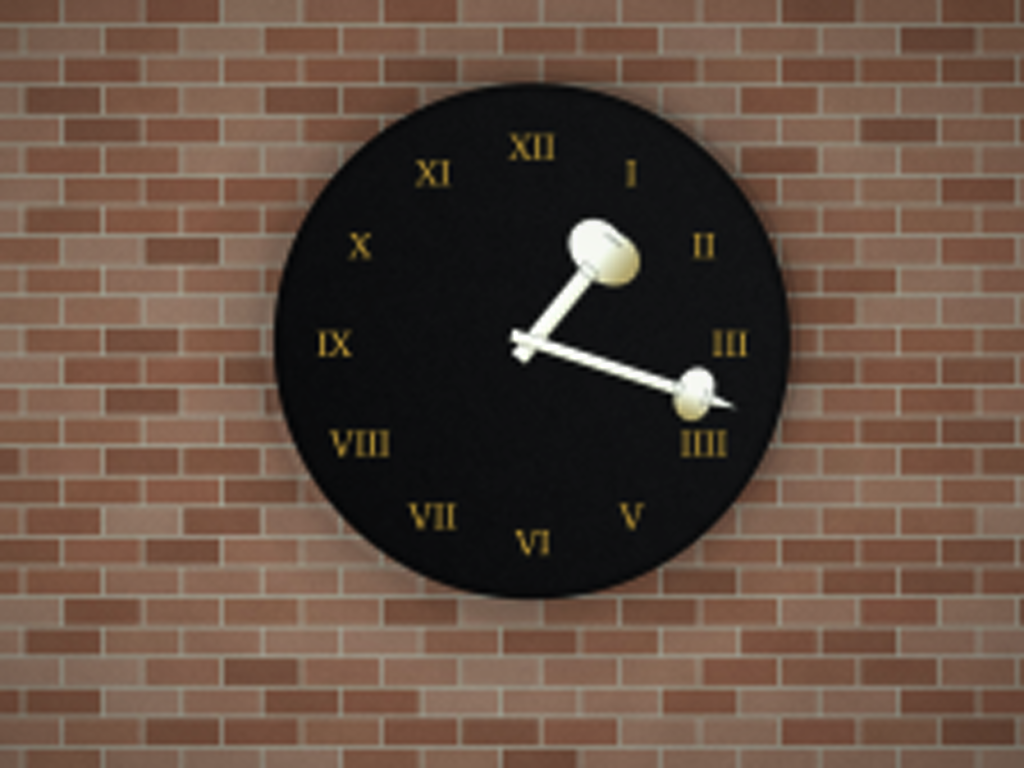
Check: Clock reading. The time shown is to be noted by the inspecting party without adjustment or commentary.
1:18
